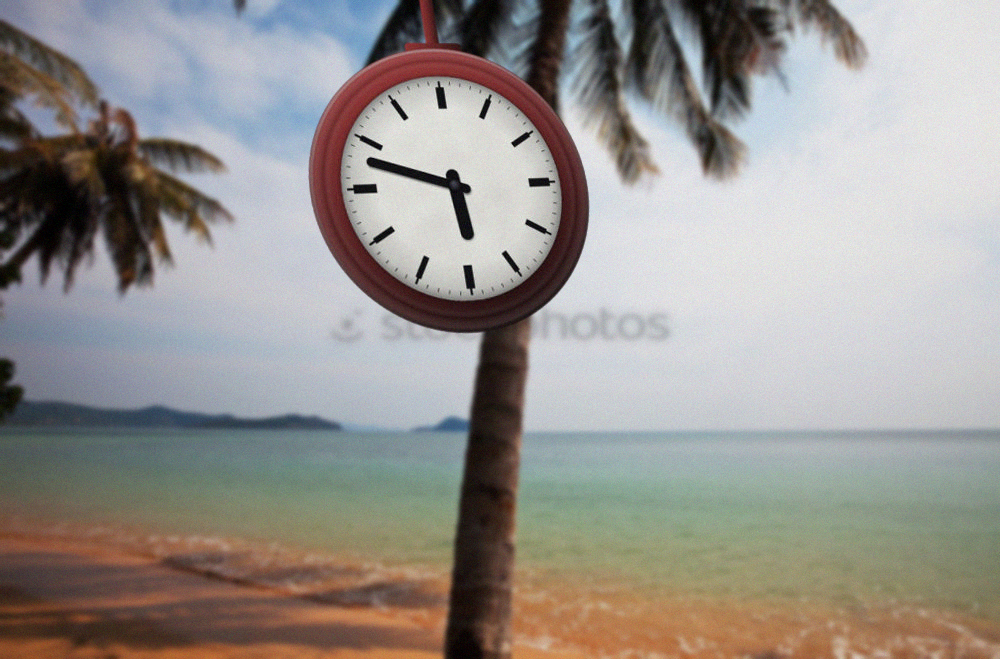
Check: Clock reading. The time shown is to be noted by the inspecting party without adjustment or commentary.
5:48
